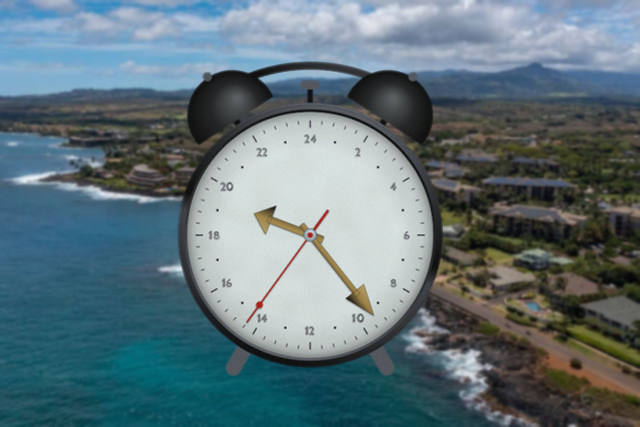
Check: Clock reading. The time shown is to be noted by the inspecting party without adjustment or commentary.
19:23:36
